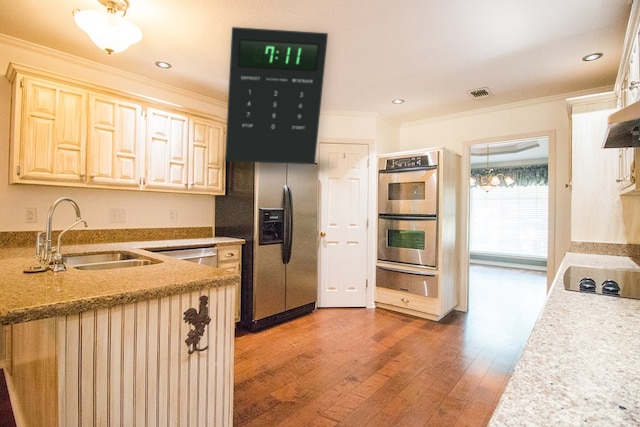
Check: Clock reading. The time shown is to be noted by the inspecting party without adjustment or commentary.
7:11
